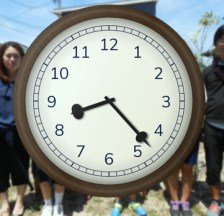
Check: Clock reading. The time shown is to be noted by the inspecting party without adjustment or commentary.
8:23
